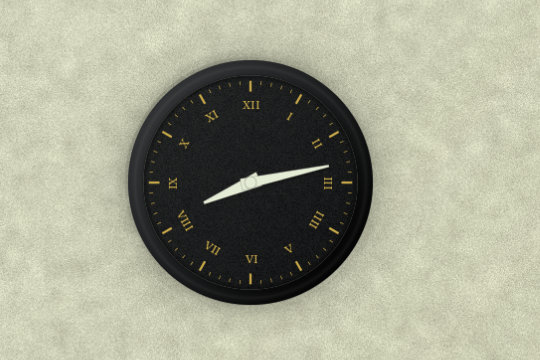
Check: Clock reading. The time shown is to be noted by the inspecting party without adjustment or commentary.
8:13
